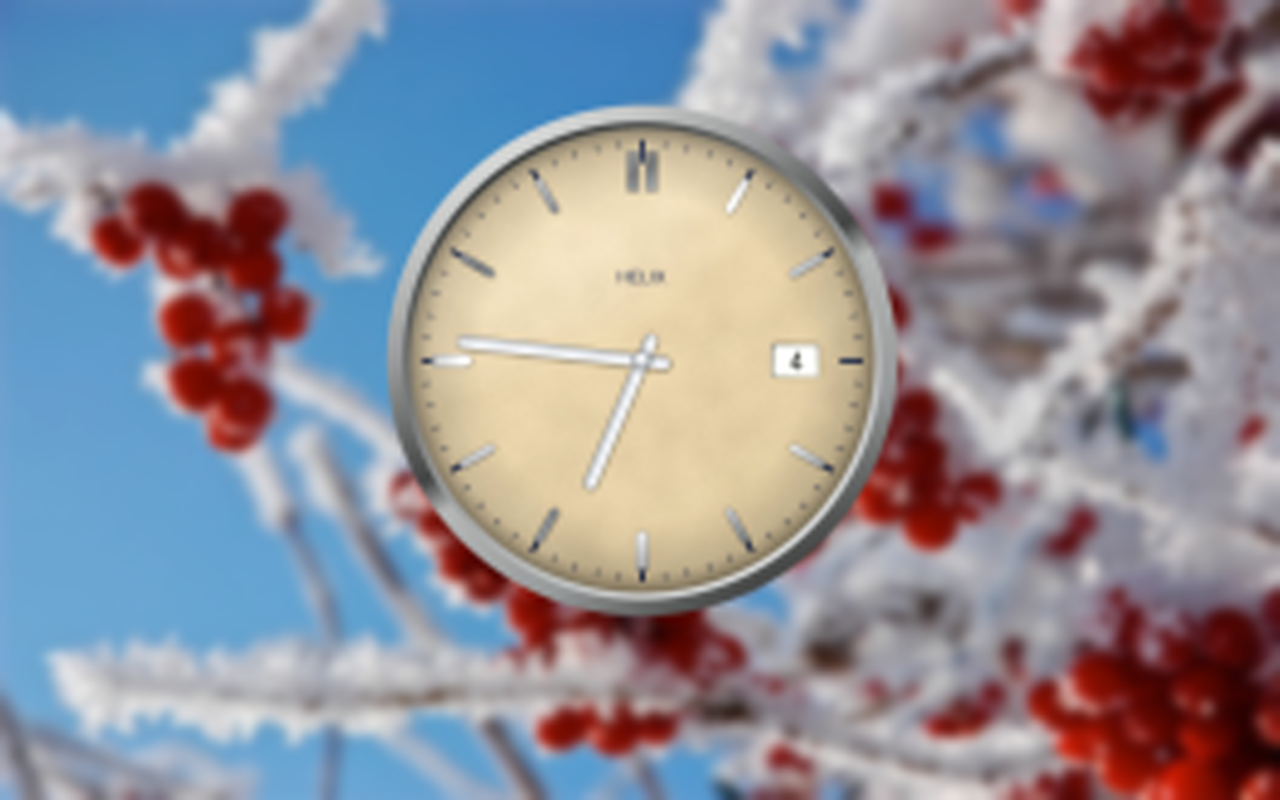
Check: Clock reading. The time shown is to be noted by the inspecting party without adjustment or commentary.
6:46
